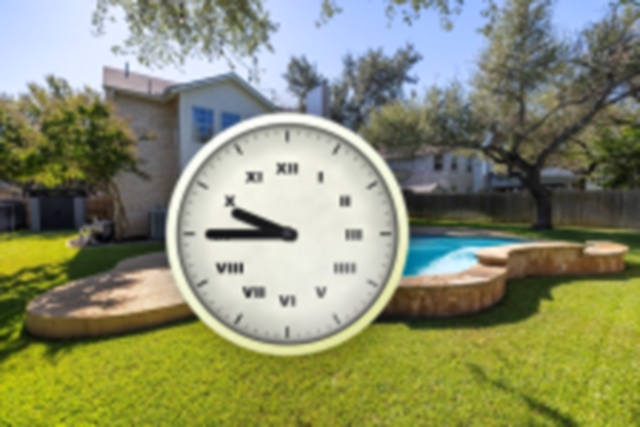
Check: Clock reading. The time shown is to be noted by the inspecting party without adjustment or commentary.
9:45
